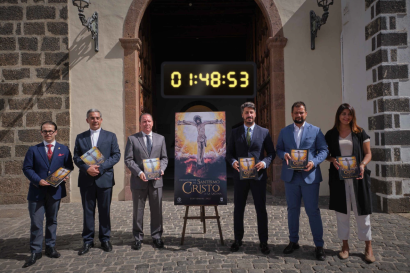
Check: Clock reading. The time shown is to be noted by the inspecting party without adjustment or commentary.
1:48:53
